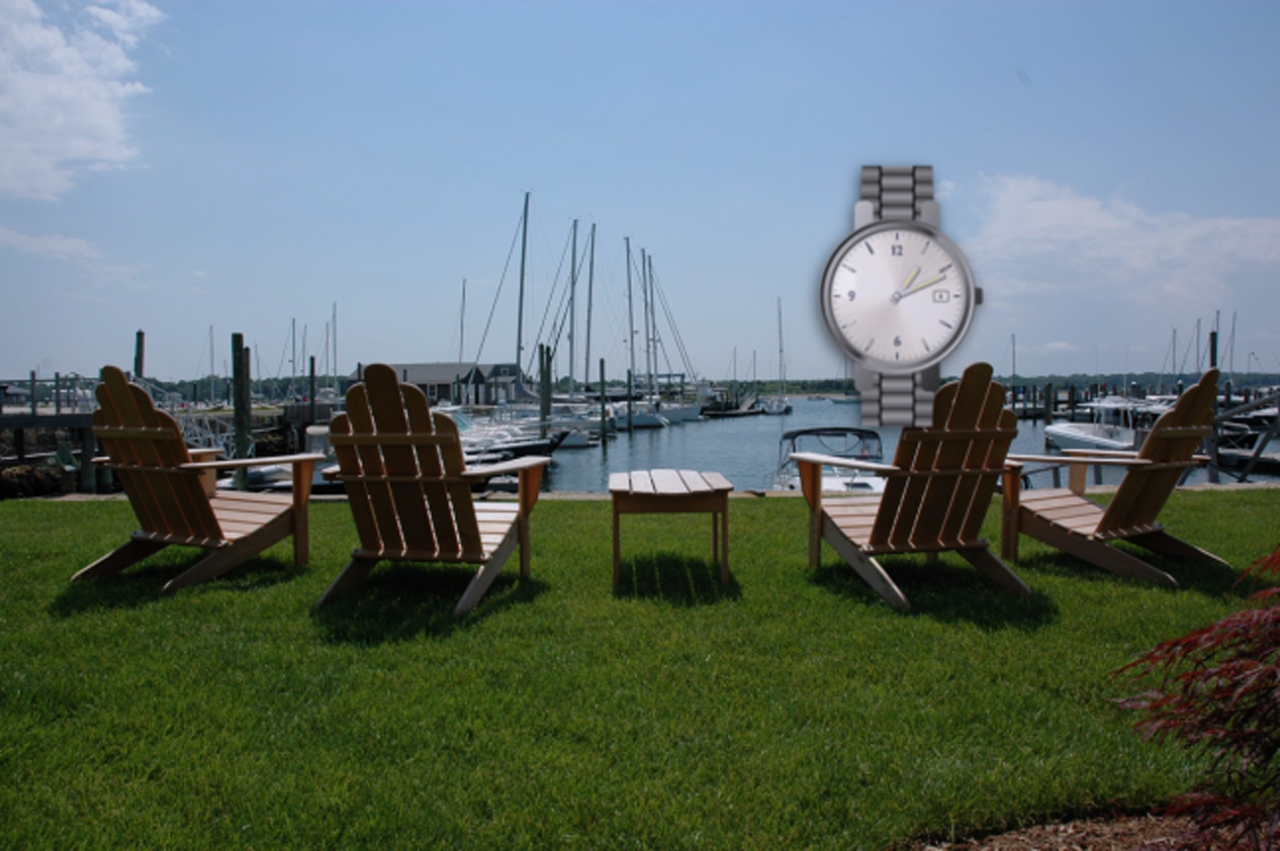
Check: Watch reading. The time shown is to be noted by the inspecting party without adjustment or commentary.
1:11
